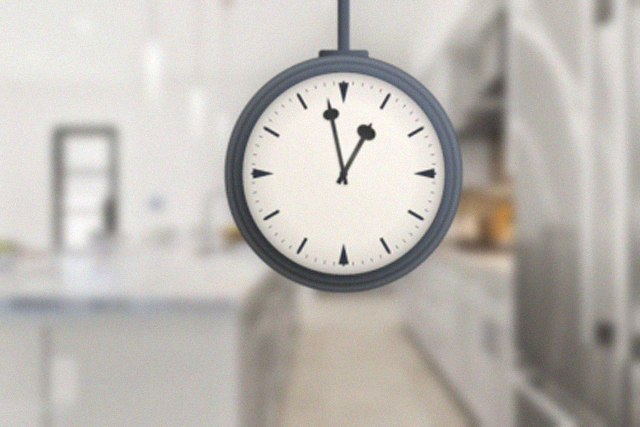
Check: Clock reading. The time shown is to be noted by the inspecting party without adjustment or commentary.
12:58
